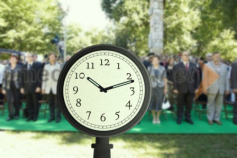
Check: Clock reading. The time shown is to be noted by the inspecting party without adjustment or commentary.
10:12
